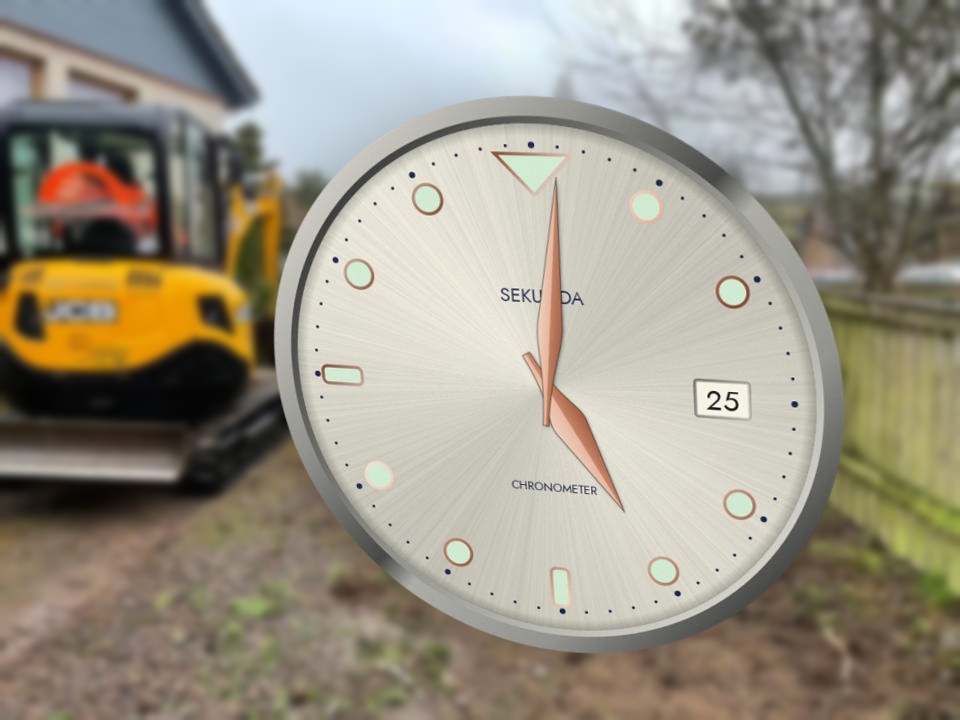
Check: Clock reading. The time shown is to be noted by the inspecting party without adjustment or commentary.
5:01
